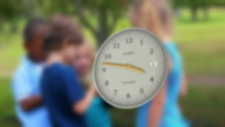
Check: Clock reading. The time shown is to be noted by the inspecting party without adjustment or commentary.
3:47
